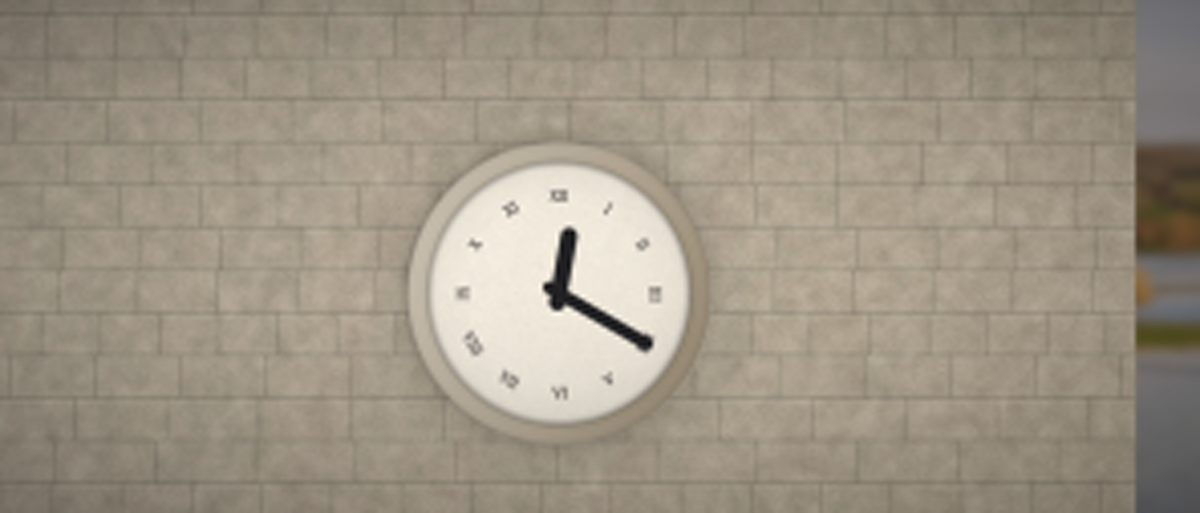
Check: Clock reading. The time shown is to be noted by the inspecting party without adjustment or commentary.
12:20
